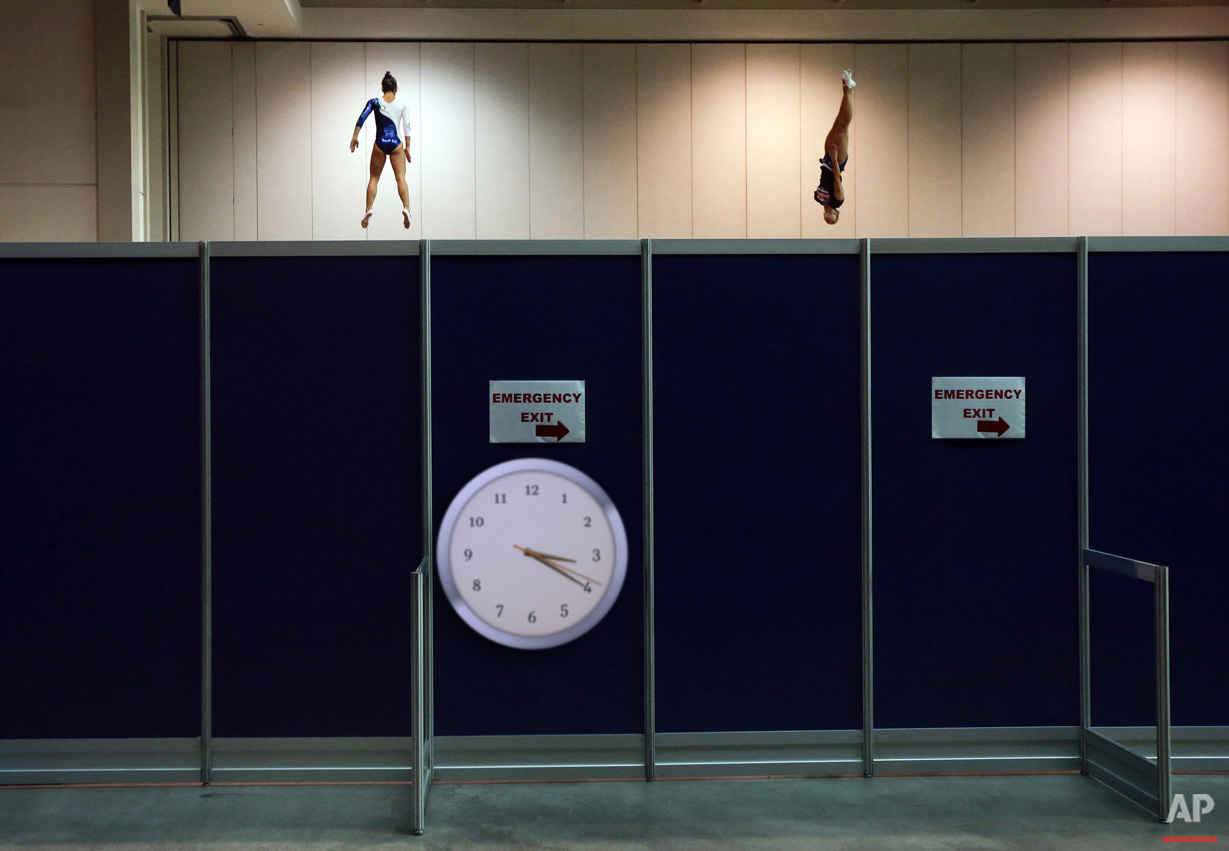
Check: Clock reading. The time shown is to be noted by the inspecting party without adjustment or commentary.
3:20:19
